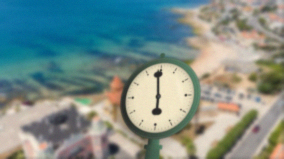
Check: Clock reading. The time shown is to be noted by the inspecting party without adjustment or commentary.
5:59
